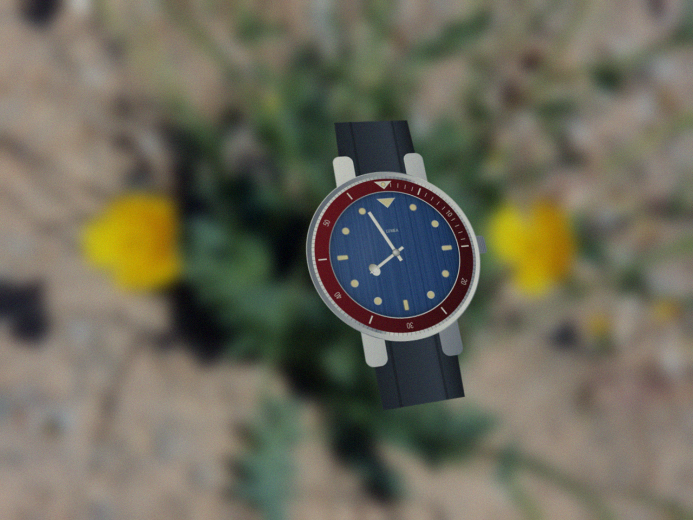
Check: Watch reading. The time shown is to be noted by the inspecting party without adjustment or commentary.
7:56
